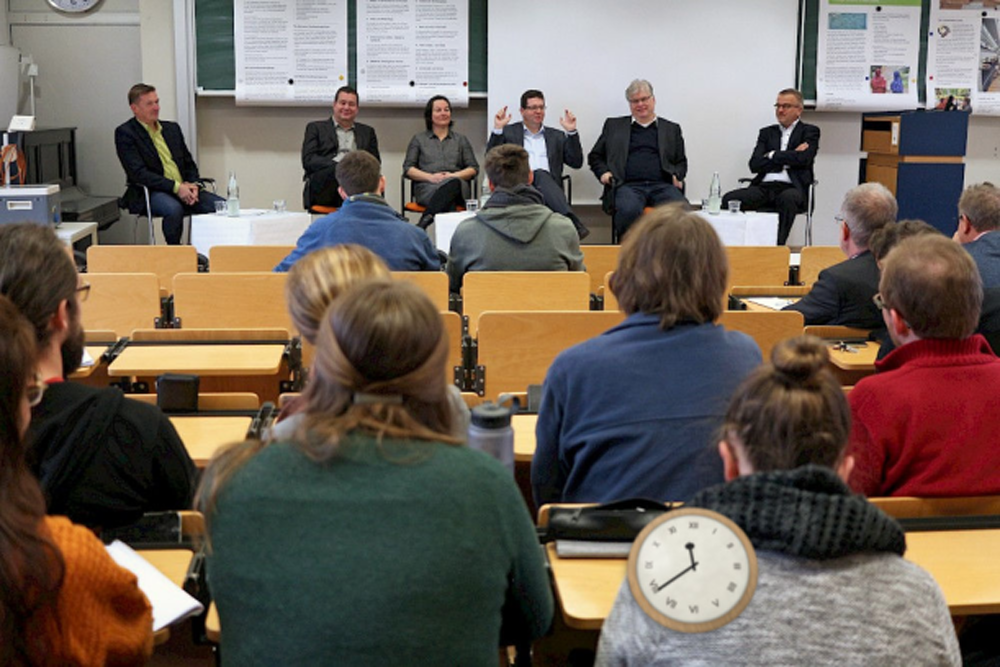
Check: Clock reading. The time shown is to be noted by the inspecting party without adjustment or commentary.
11:39
